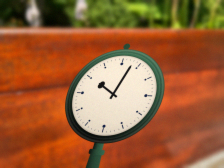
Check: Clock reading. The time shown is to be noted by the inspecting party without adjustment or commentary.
10:03
